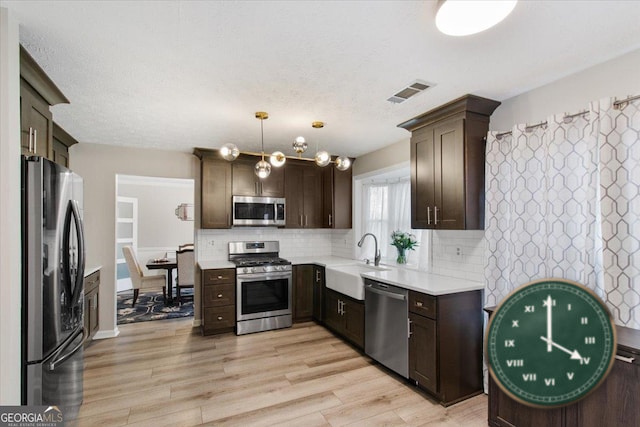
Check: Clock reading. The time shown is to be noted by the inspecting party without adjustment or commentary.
4:00
